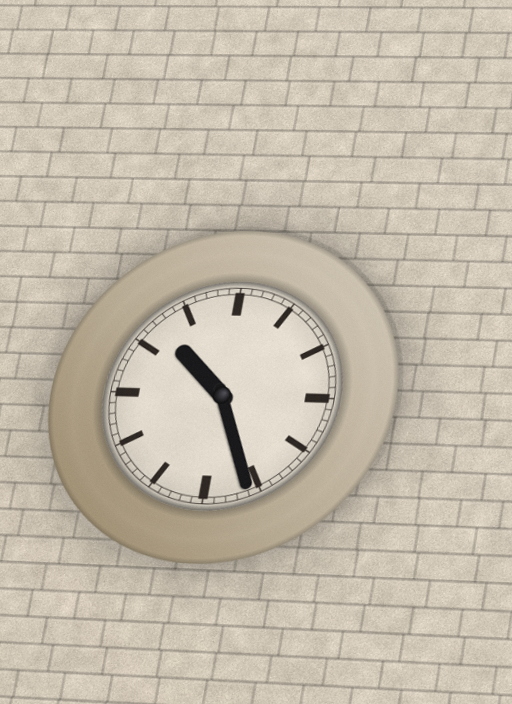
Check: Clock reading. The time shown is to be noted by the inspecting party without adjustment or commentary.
10:26
